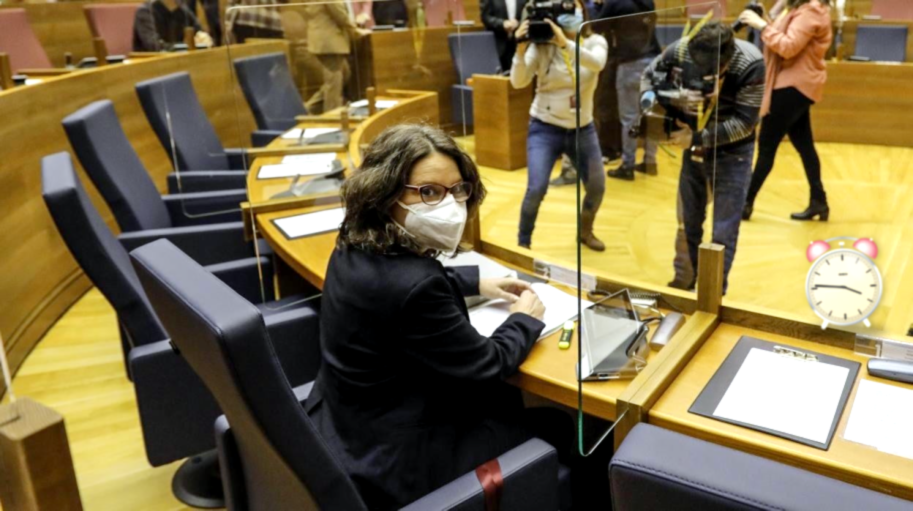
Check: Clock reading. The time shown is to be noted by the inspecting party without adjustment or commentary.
3:46
